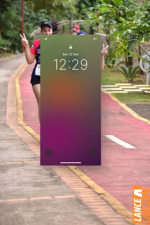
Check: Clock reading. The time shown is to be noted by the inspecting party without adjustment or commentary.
12:29
